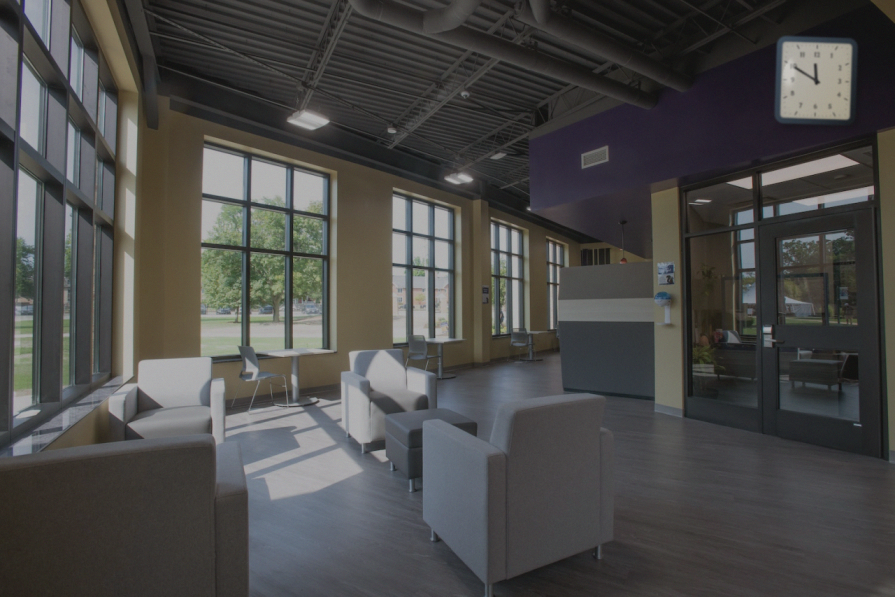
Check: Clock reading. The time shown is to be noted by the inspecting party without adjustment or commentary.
11:50
